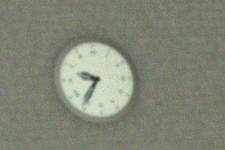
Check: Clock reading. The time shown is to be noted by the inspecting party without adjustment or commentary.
9:36
